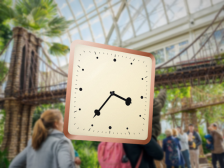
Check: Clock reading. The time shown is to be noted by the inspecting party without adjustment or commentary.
3:36
